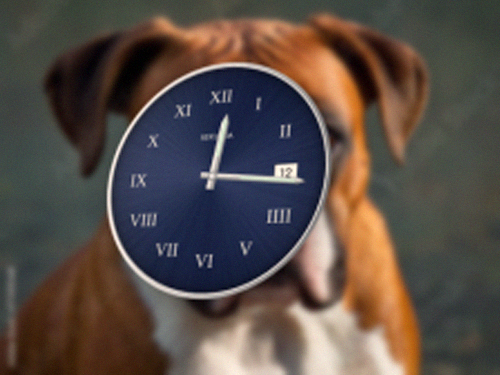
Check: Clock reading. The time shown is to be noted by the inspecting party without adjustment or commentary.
12:16
